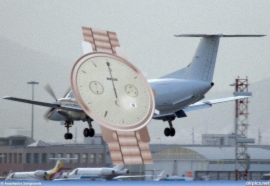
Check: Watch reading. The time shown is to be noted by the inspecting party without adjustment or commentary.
6:00
